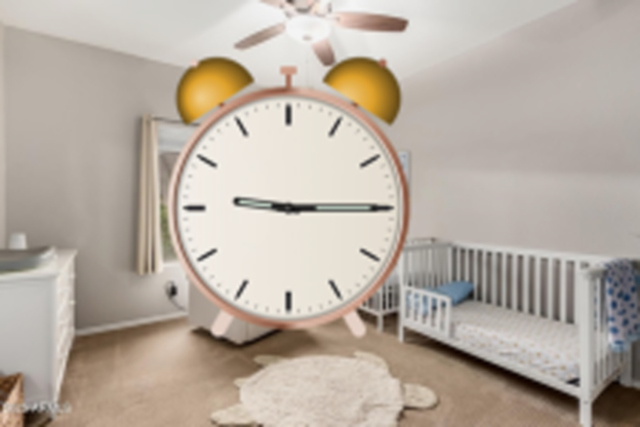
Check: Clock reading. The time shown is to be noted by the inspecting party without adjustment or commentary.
9:15
